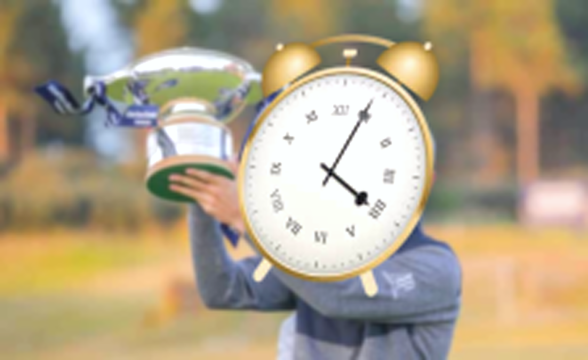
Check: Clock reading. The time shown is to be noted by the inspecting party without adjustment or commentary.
4:04
